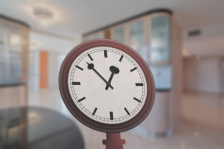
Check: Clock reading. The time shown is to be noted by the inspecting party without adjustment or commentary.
12:53
